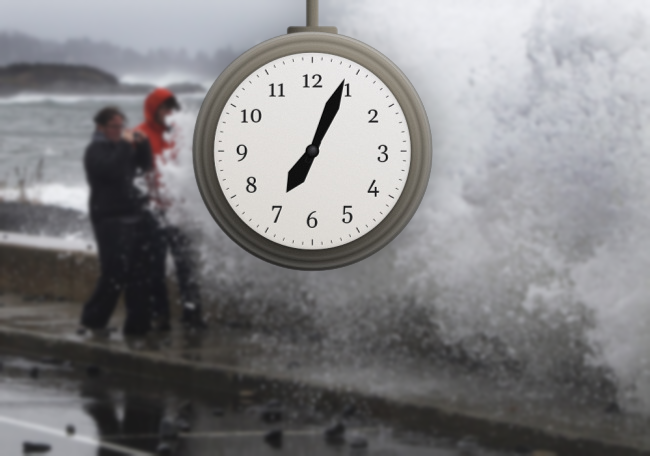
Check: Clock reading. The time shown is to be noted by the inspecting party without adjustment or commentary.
7:04
